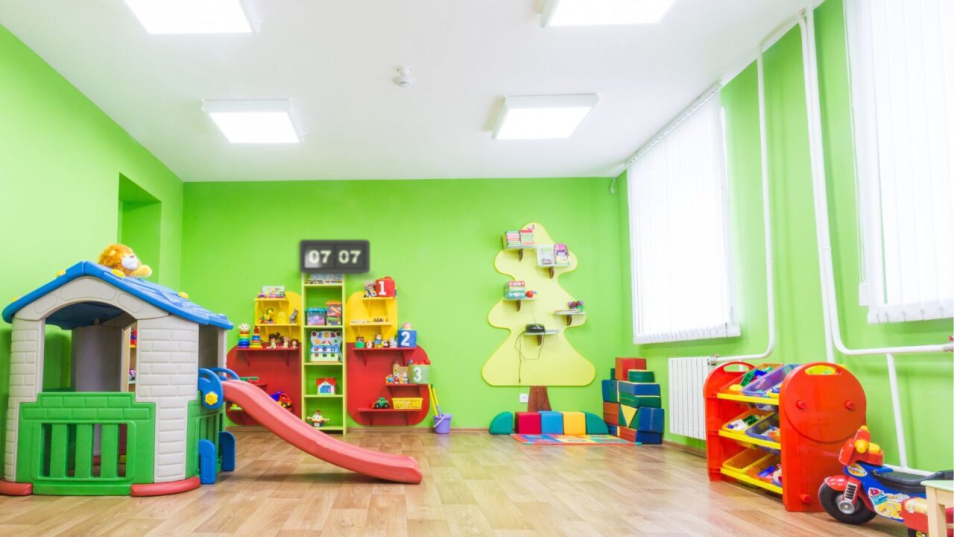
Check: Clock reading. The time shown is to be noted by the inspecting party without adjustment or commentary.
7:07
